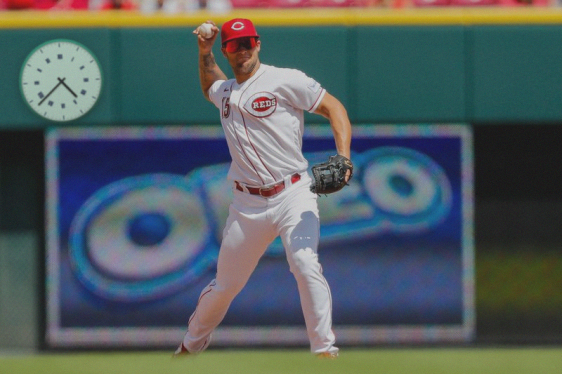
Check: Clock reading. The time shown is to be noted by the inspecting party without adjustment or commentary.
4:38
